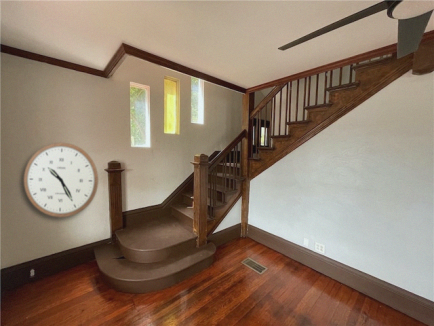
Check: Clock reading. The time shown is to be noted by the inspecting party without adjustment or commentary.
10:25
